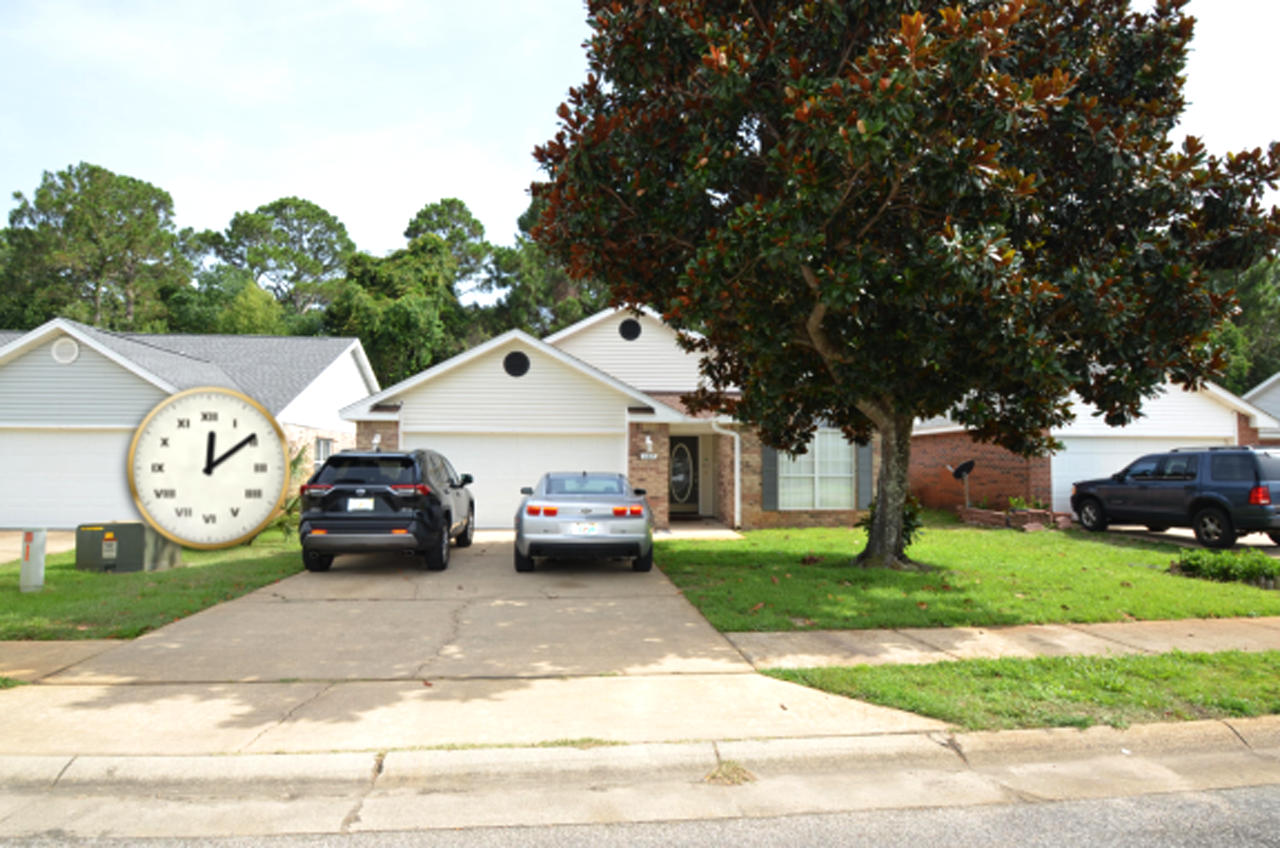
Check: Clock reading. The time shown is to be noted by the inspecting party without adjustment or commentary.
12:09
